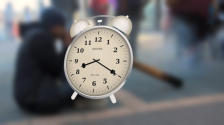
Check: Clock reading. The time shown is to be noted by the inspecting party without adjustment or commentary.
8:20
